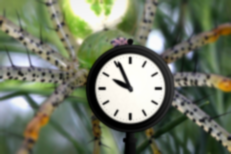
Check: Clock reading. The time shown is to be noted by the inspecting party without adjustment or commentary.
9:56
